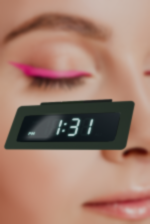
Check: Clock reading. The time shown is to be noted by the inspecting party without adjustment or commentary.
1:31
